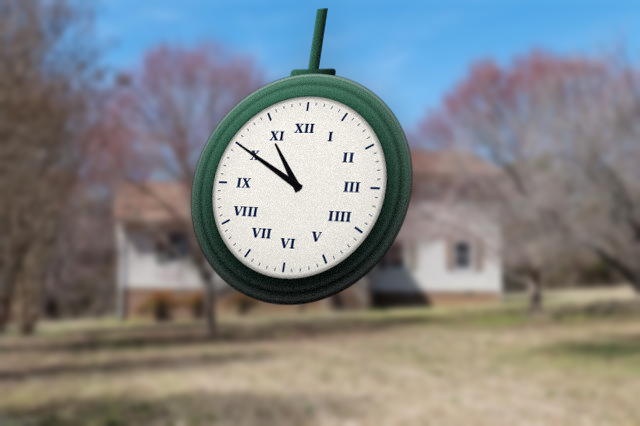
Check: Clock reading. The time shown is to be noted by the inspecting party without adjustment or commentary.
10:50
